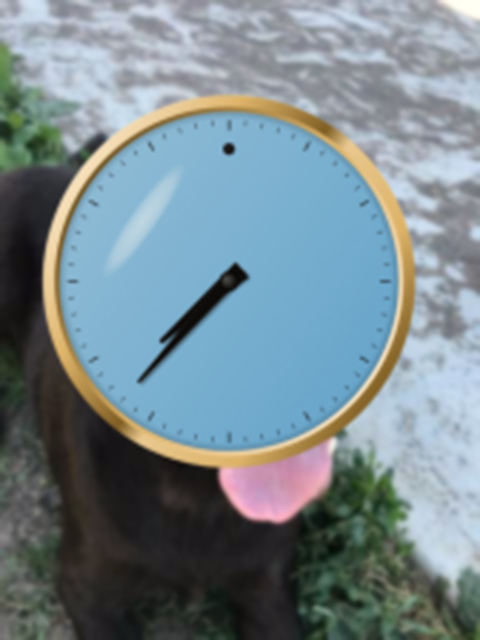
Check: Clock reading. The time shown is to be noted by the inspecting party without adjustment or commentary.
7:37
